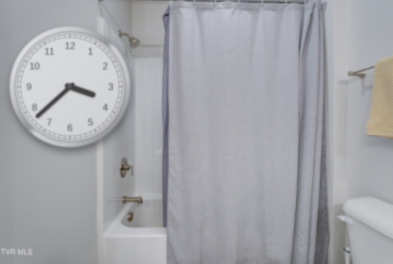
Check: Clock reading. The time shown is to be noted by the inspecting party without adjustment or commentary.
3:38
